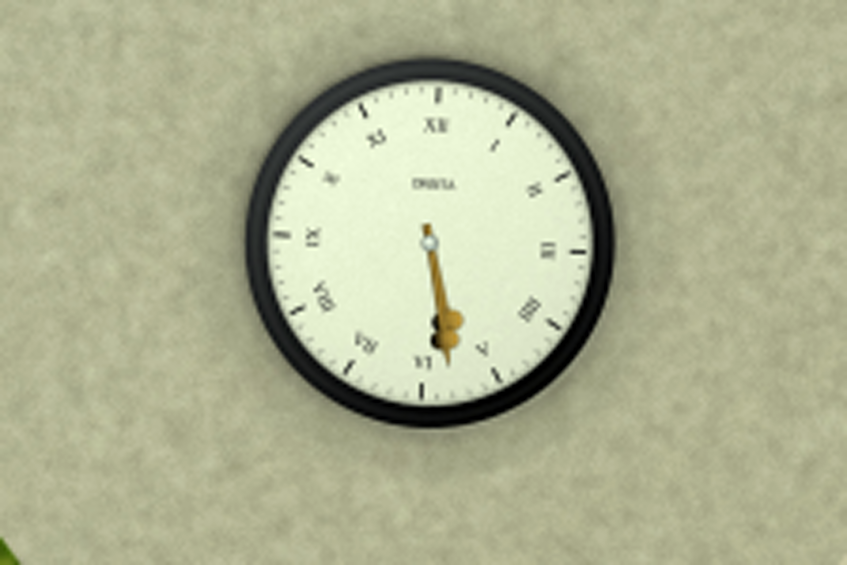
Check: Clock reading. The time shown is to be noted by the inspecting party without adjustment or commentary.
5:28
